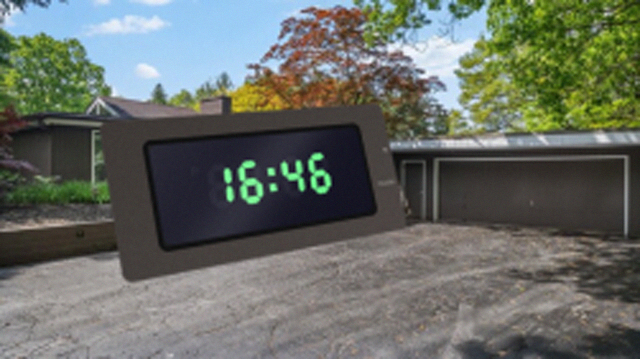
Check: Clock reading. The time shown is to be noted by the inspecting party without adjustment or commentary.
16:46
